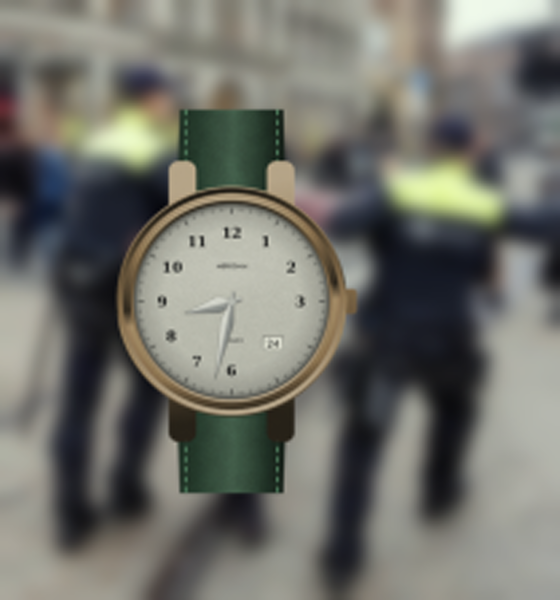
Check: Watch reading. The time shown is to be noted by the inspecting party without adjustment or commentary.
8:32
